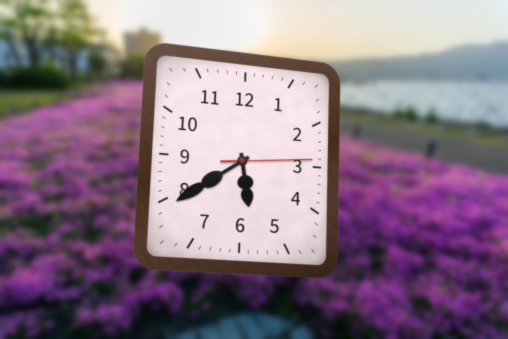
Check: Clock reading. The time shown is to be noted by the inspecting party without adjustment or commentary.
5:39:14
